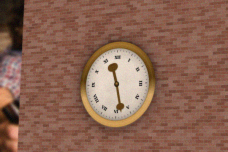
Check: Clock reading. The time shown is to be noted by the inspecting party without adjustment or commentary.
11:28
